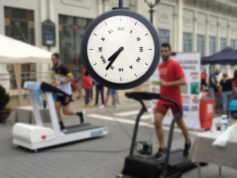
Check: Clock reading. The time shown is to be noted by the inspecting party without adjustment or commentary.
7:36
